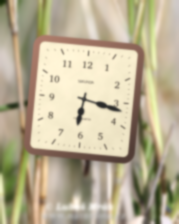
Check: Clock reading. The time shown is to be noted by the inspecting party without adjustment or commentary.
6:17
